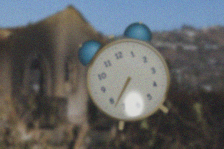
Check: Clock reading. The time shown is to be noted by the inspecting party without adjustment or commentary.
7:38
